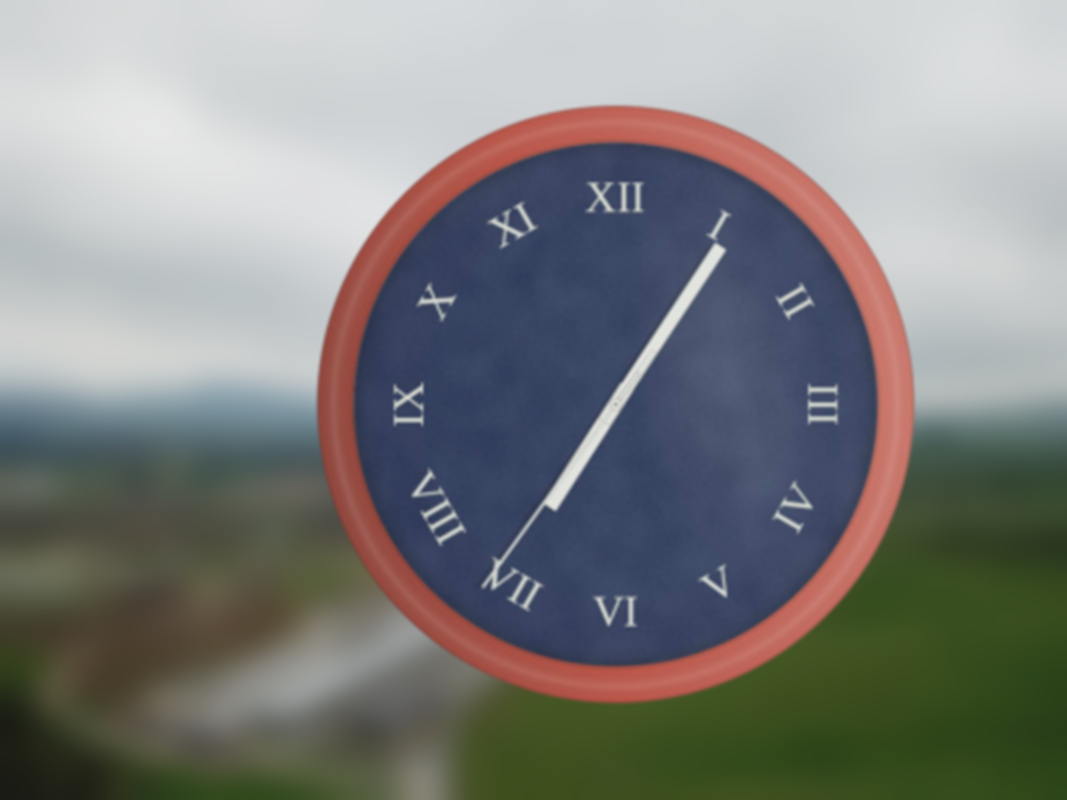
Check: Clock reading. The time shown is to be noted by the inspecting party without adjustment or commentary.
7:05:36
